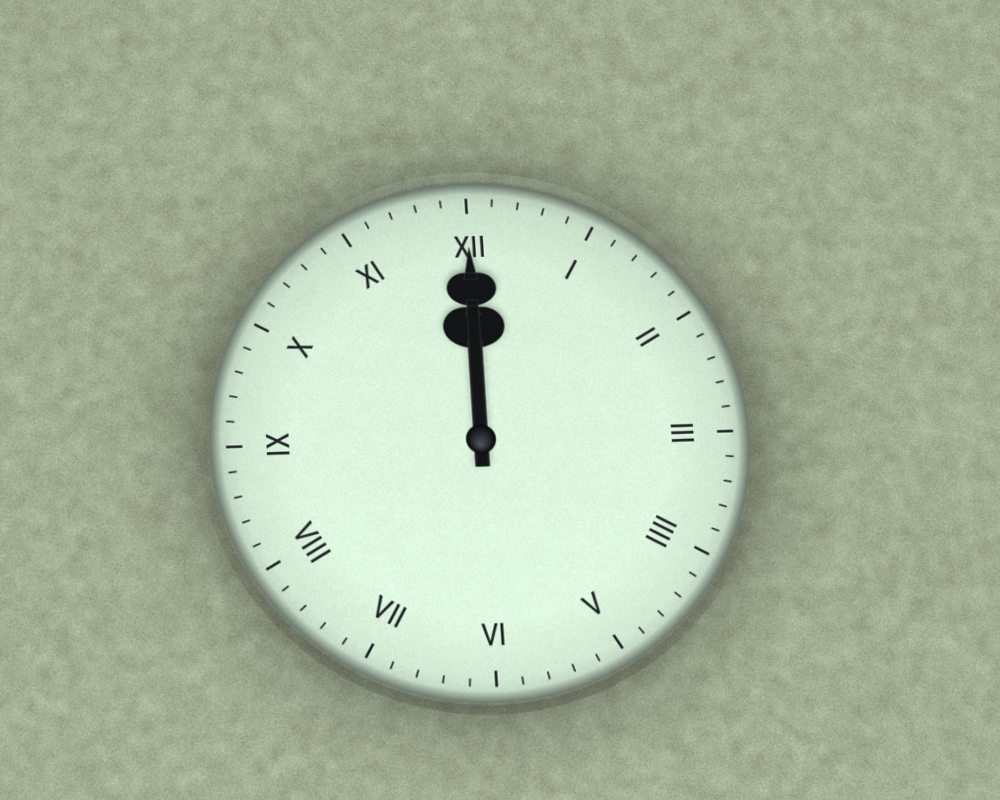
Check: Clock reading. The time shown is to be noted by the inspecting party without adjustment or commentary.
12:00
